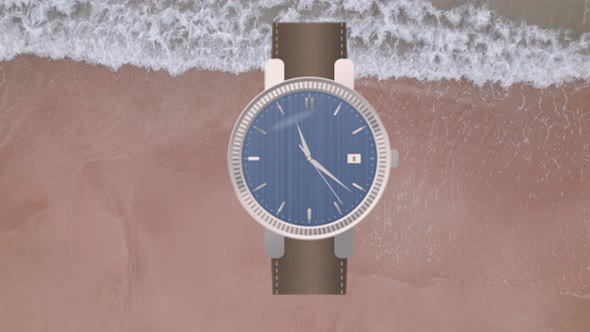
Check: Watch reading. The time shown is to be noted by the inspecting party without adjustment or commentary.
11:21:24
